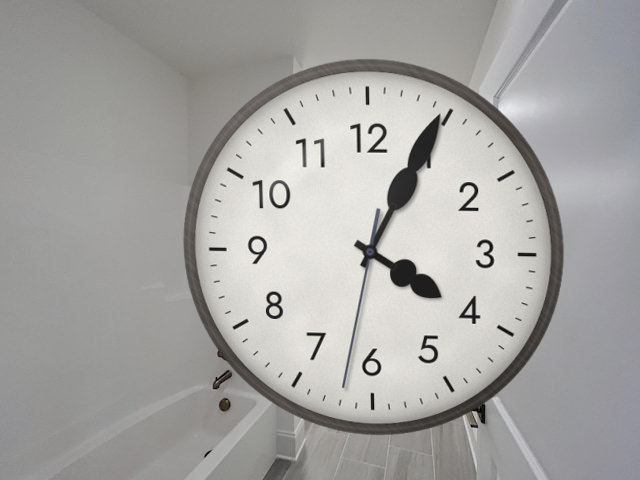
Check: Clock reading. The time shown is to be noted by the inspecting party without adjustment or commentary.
4:04:32
